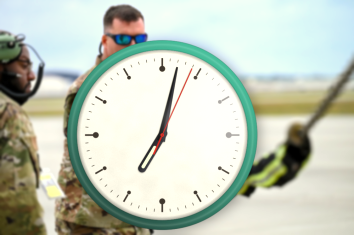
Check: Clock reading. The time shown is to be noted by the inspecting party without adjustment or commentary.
7:02:04
